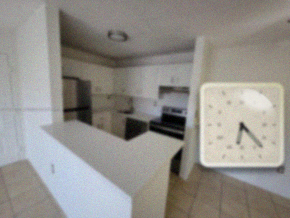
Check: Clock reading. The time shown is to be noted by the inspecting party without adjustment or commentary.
6:23
